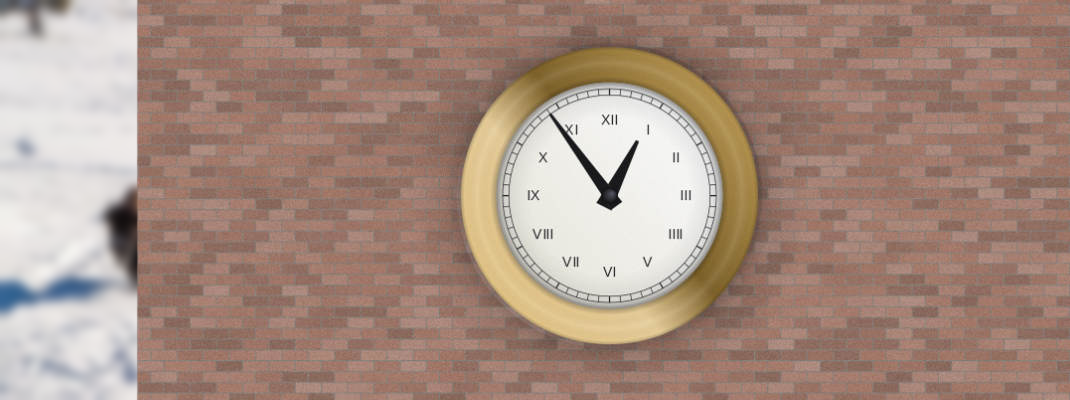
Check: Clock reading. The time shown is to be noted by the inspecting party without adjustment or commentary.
12:54
